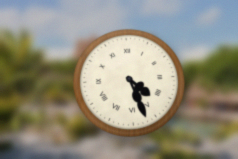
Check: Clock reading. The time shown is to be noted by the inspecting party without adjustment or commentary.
4:27
